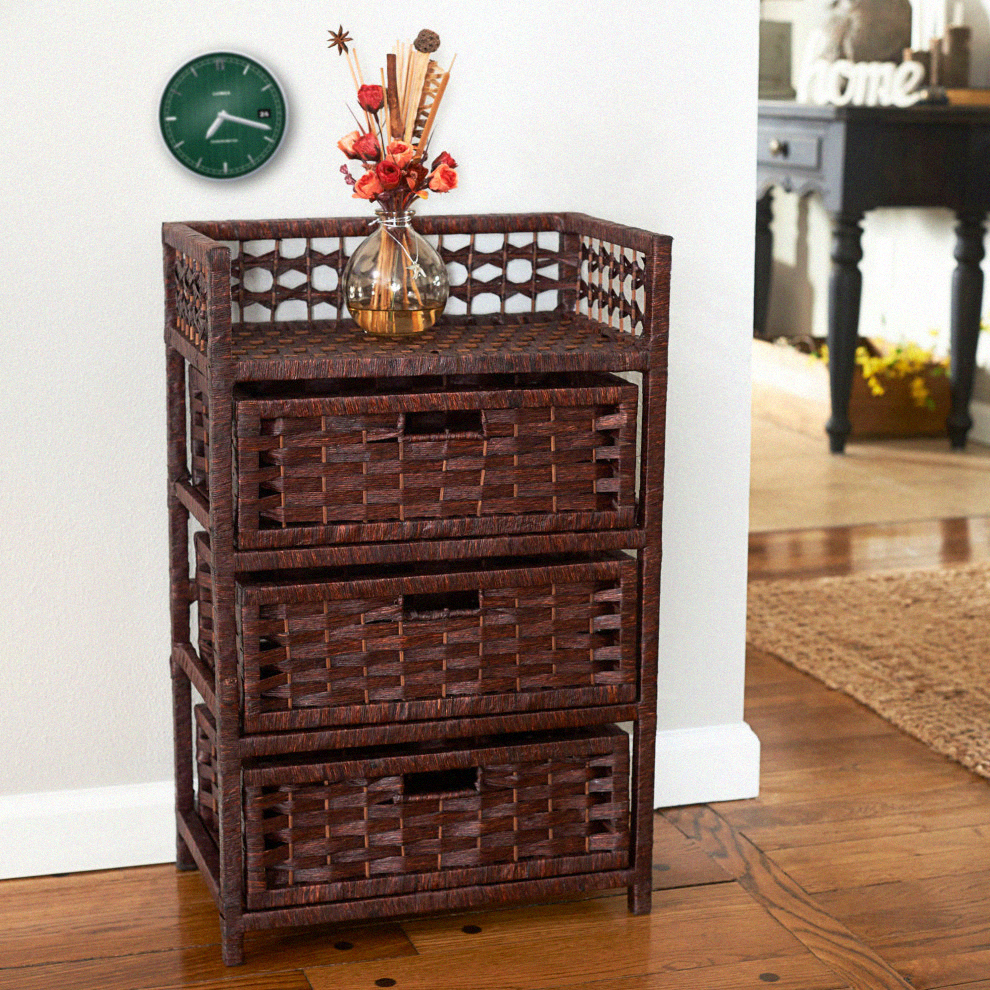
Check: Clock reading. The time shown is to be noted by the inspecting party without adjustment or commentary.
7:18
